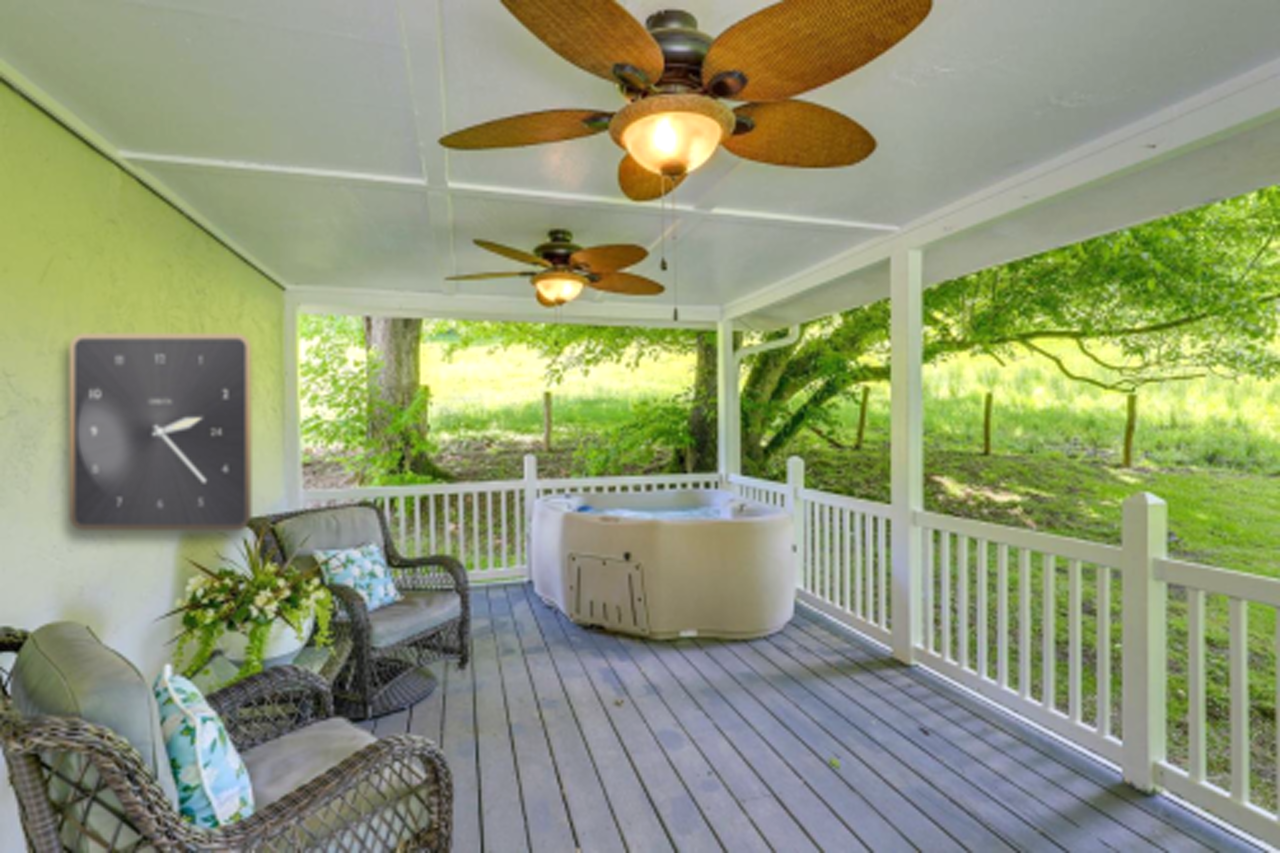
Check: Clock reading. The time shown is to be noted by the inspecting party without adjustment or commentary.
2:23
